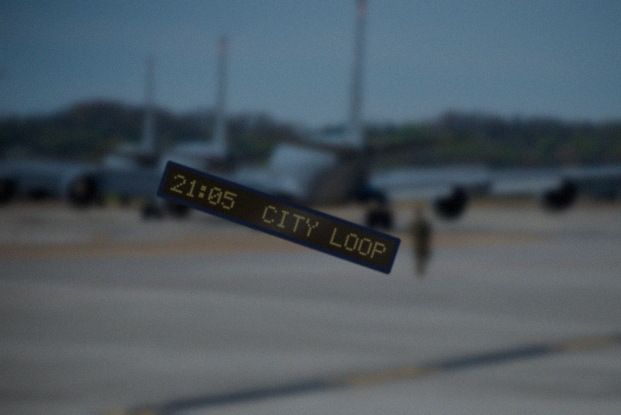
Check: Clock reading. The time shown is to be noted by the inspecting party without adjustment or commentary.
21:05
